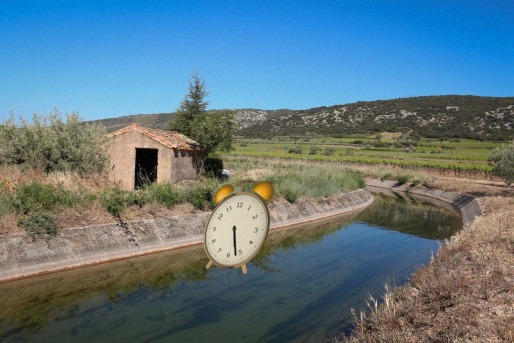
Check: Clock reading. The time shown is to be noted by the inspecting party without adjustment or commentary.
5:27
